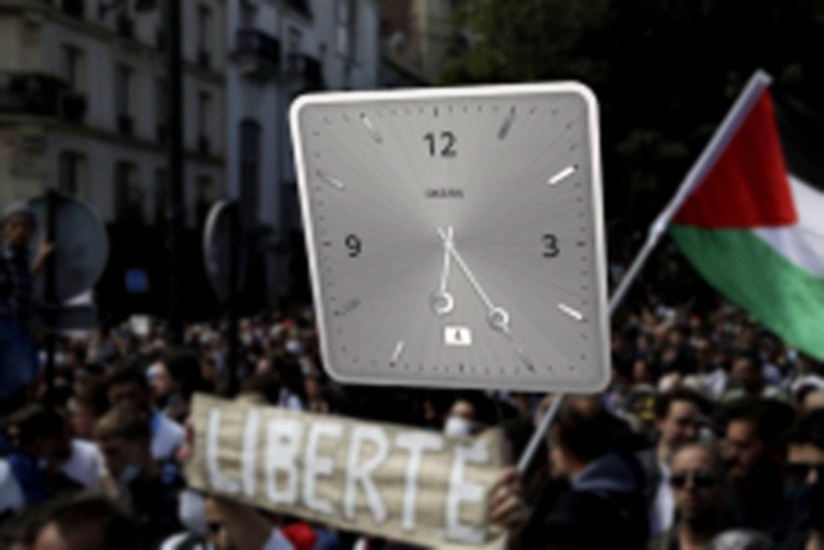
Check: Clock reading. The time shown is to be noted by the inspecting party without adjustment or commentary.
6:25
